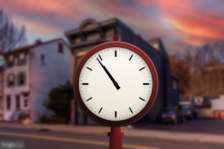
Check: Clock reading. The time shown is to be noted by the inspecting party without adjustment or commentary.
10:54
